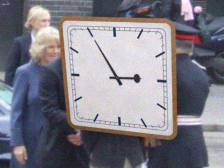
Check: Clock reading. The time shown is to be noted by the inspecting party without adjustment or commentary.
2:55
